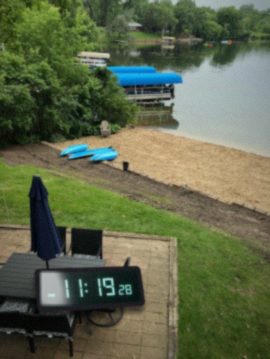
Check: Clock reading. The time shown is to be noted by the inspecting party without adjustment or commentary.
11:19
